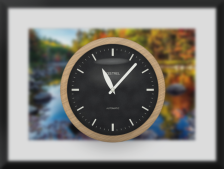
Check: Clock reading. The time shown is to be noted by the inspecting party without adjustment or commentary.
11:07
